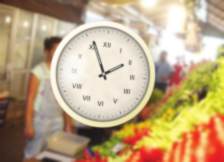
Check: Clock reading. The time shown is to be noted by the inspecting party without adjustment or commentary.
1:56
